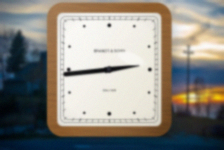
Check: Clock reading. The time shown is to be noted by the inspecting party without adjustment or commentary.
2:44
